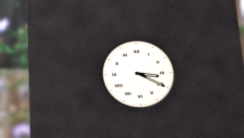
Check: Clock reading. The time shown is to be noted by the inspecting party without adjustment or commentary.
3:20
